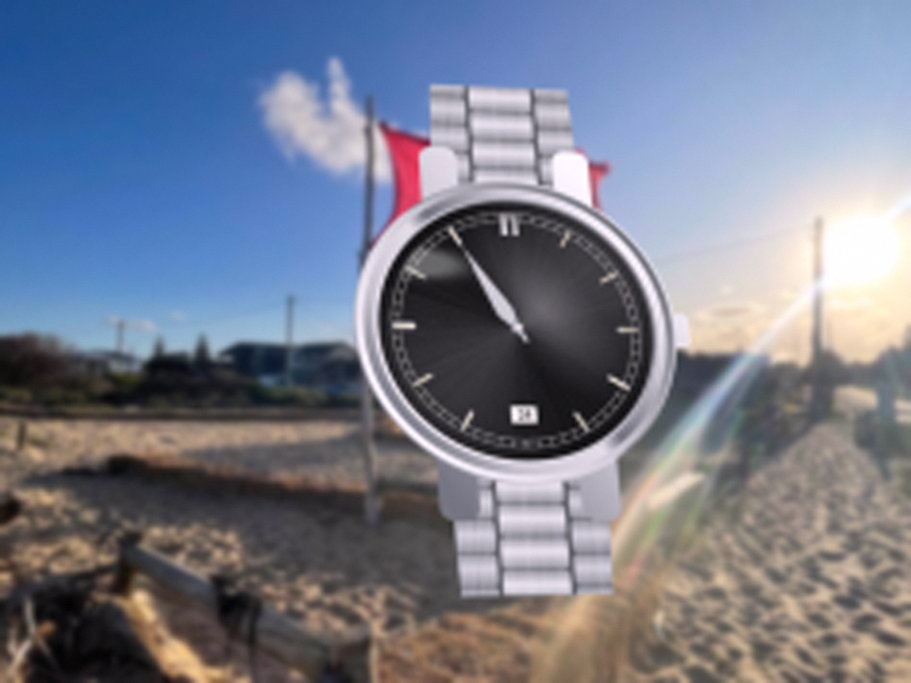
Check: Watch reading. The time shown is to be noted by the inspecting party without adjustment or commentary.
10:55
